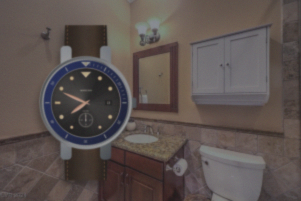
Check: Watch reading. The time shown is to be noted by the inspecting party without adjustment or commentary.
7:49
